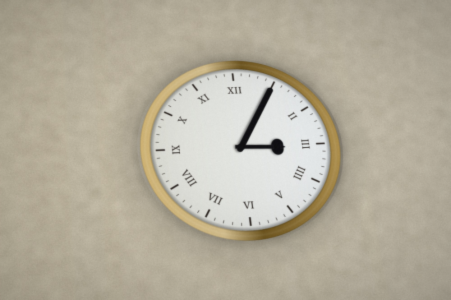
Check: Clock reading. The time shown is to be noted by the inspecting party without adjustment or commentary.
3:05
